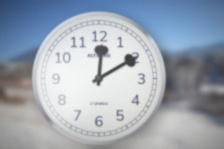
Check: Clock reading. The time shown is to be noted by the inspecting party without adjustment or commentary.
12:10
